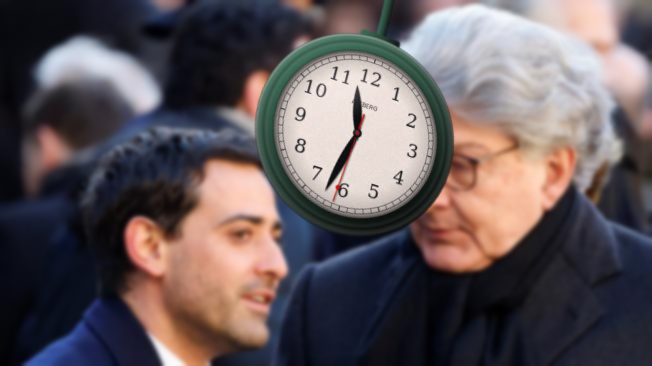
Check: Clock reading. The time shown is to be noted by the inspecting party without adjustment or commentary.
11:32:31
